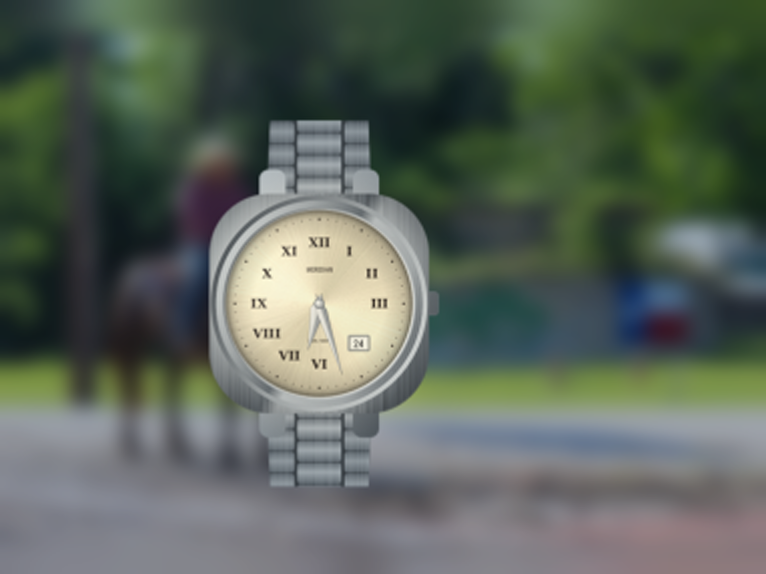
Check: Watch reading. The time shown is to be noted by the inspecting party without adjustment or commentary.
6:27
